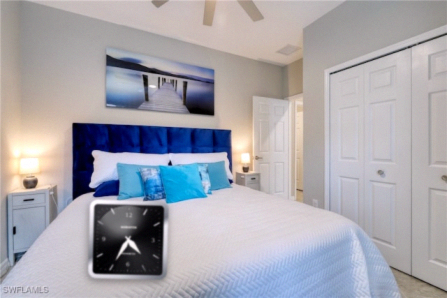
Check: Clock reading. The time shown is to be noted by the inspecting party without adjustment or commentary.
4:35
